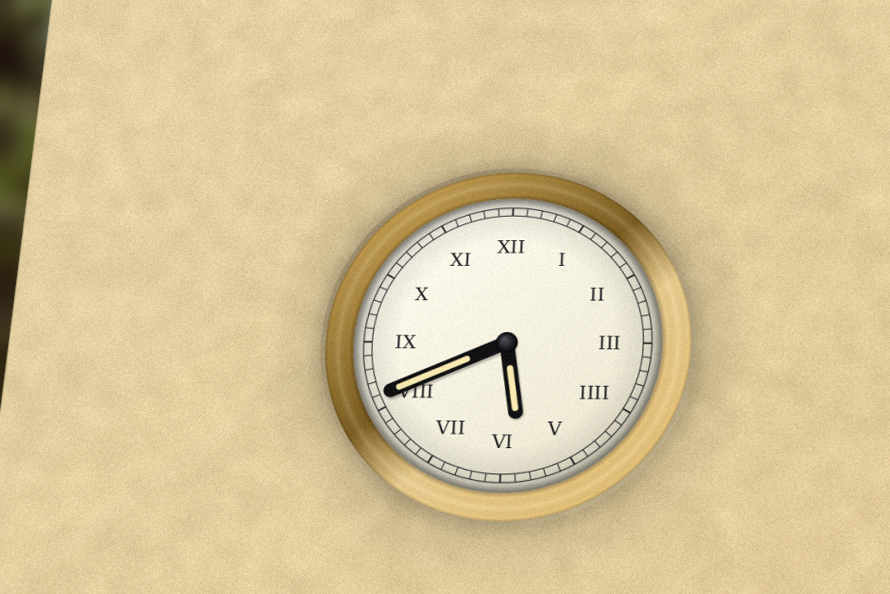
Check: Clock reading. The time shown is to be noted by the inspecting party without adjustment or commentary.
5:41
